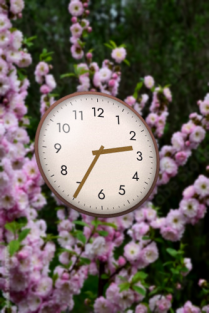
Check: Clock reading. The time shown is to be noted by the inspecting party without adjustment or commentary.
2:35
